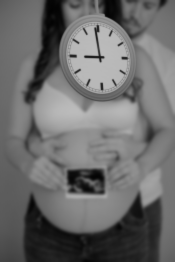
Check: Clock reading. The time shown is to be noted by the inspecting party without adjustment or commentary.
8:59
